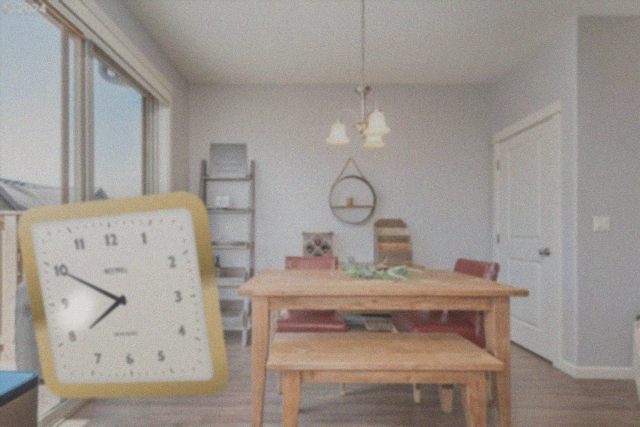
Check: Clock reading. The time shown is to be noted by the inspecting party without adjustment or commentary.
7:50
